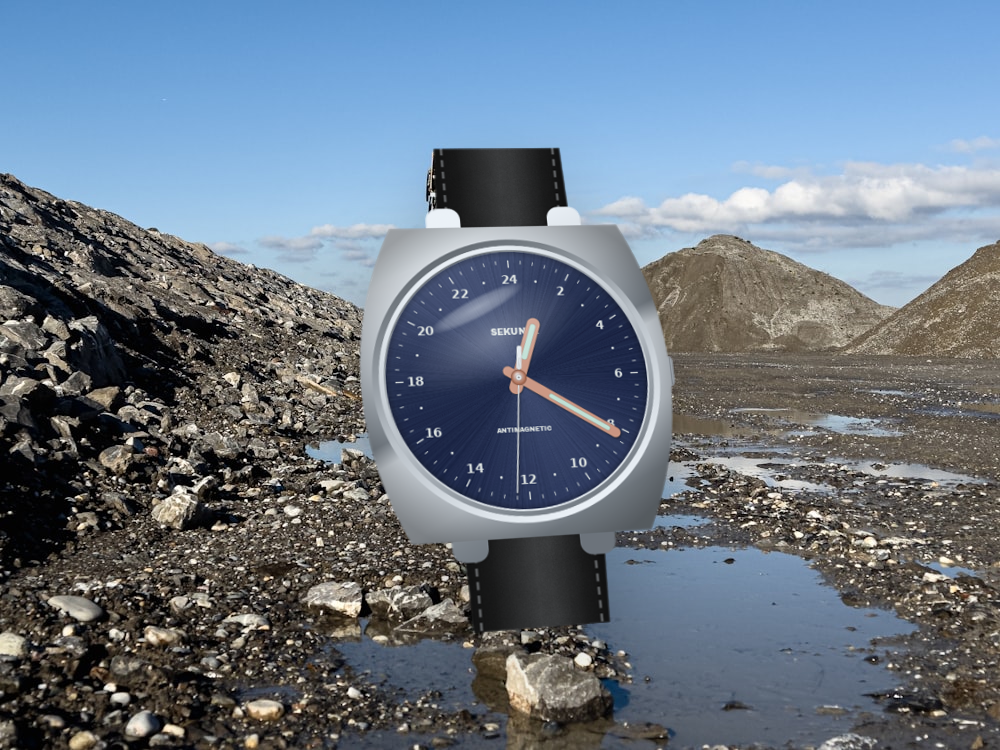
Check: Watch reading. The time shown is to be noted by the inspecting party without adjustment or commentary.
1:20:31
